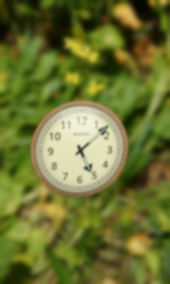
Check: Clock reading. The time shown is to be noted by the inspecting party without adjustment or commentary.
5:08
